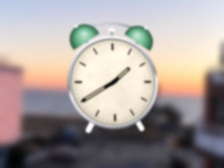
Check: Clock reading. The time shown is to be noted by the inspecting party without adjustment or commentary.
1:40
